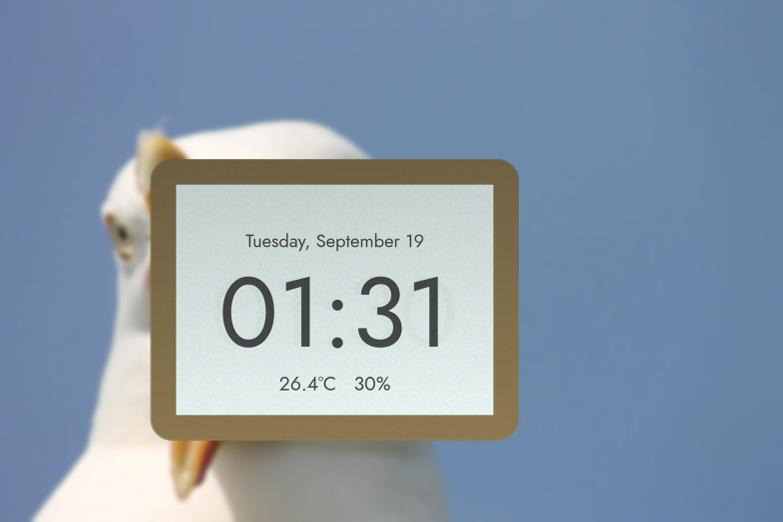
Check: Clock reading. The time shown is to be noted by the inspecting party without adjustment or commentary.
1:31
